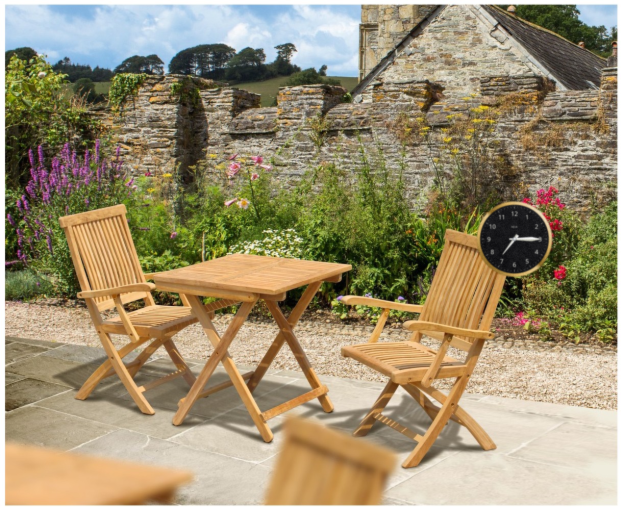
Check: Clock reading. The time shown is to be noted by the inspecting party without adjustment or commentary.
7:15
